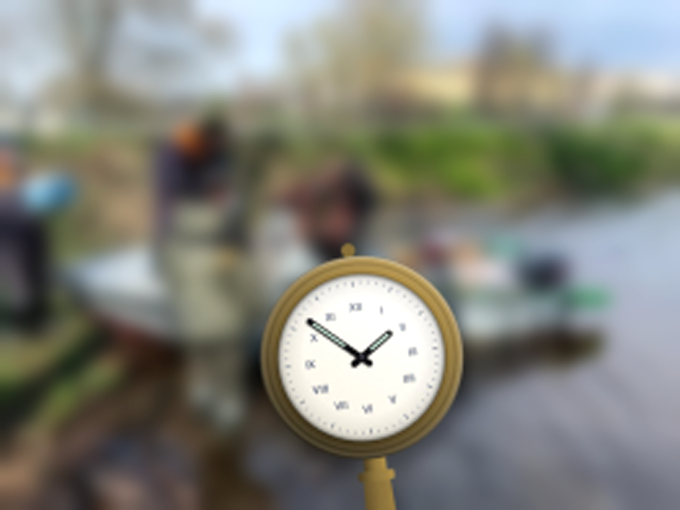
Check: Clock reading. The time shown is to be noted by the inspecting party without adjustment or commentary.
1:52
